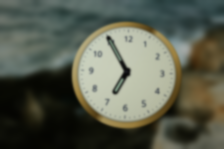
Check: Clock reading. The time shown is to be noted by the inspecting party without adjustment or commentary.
6:55
